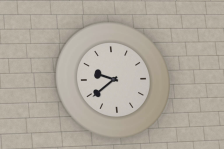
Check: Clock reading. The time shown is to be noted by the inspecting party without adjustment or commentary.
9:39
